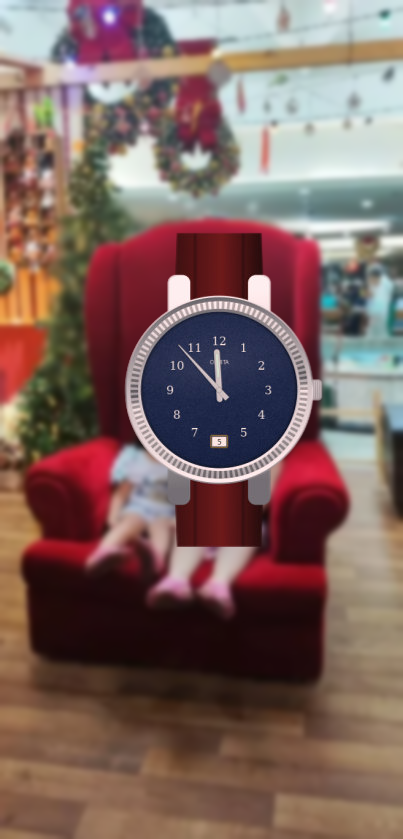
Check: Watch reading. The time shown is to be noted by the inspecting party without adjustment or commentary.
11:53
